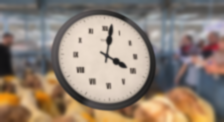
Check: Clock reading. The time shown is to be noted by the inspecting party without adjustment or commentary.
4:02
